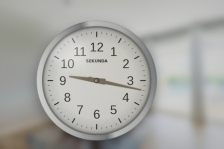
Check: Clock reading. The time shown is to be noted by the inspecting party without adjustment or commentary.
9:17
